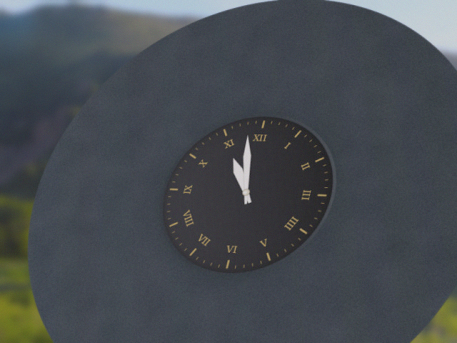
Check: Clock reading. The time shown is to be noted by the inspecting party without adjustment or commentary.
10:58
